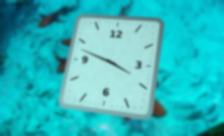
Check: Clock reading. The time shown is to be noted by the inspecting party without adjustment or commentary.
3:48
